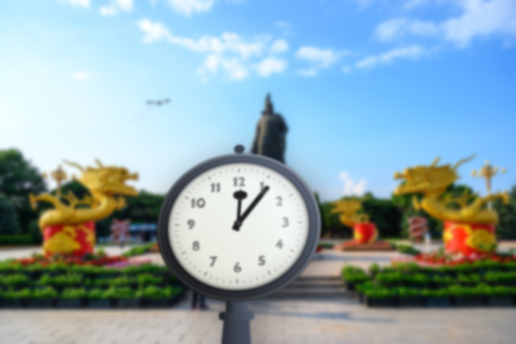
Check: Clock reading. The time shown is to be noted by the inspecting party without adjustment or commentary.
12:06
